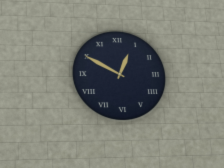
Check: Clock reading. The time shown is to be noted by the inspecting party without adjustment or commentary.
12:50
